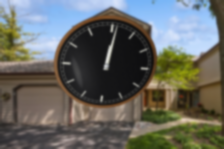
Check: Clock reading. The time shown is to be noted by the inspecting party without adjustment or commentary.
12:01
